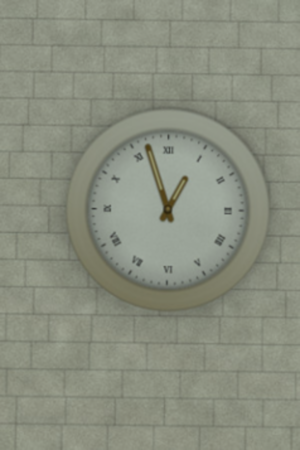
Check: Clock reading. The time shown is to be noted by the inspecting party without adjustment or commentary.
12:57
